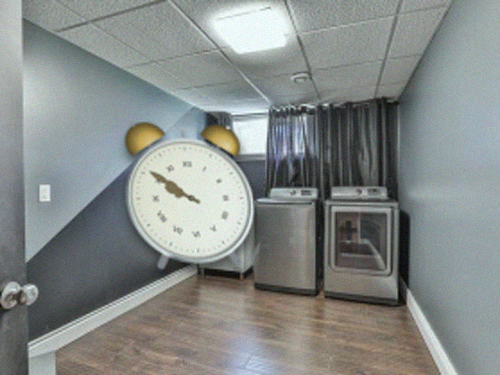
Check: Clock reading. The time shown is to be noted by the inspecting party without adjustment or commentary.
9:51
